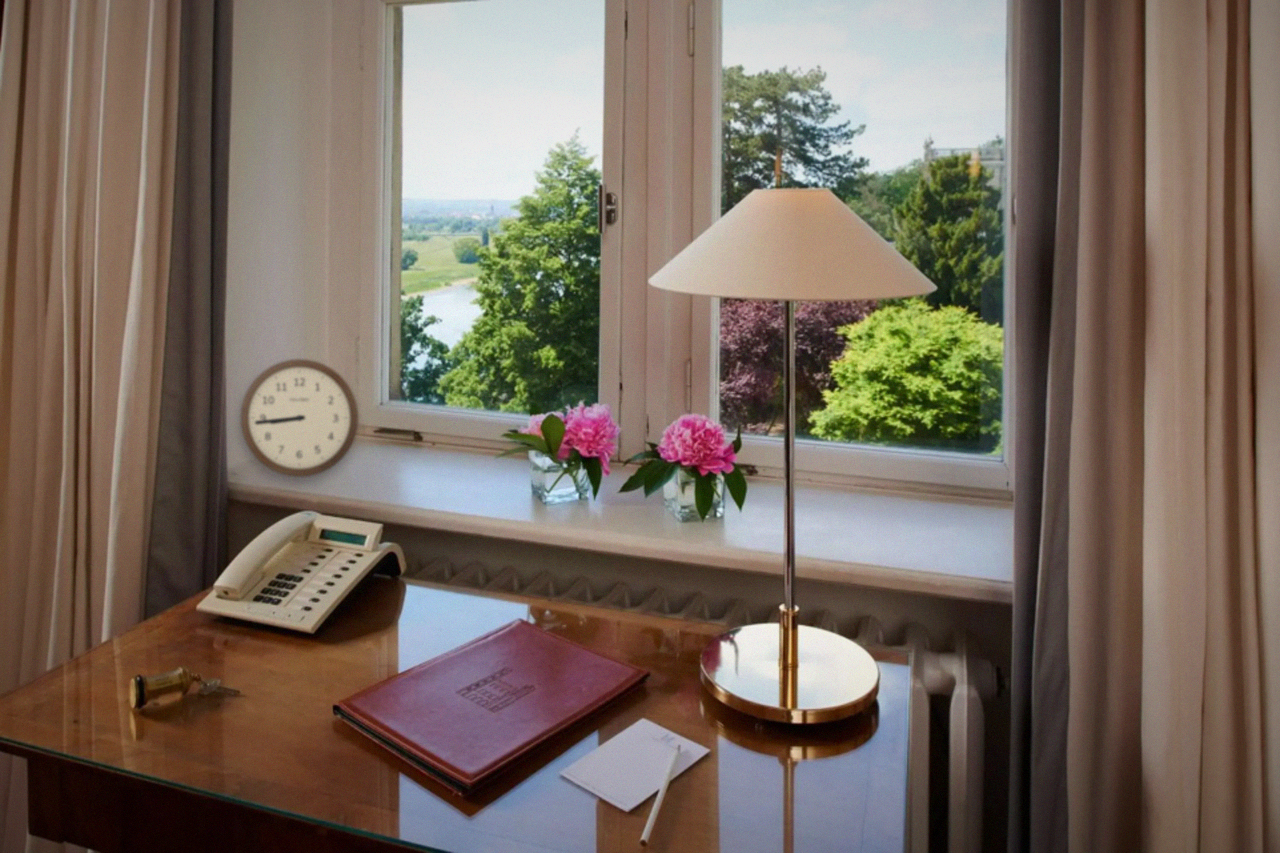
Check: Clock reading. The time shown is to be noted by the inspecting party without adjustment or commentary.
8:44
